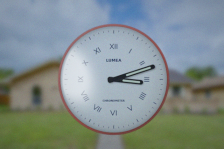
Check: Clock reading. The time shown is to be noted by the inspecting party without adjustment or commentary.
3:12
